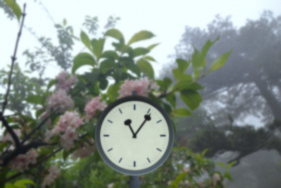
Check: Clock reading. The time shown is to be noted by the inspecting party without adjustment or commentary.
11:06
